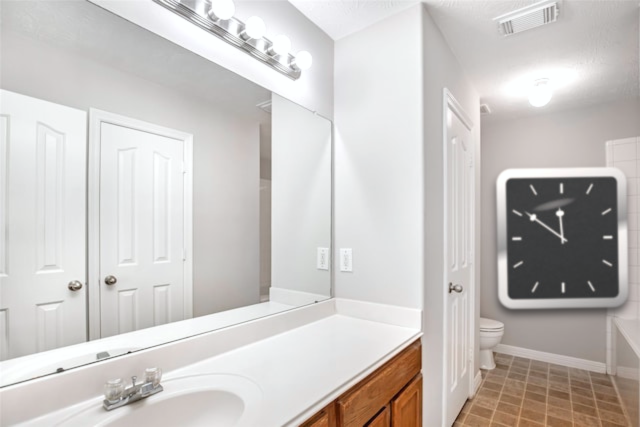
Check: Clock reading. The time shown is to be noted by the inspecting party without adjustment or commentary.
11:51
